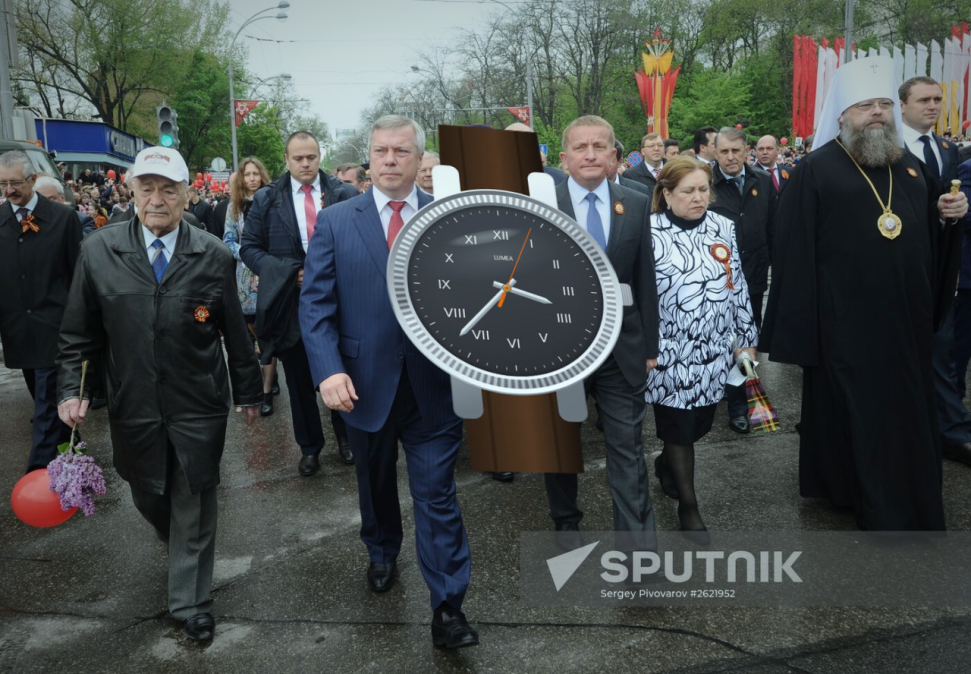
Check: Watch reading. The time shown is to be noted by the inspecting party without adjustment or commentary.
3:37:04
